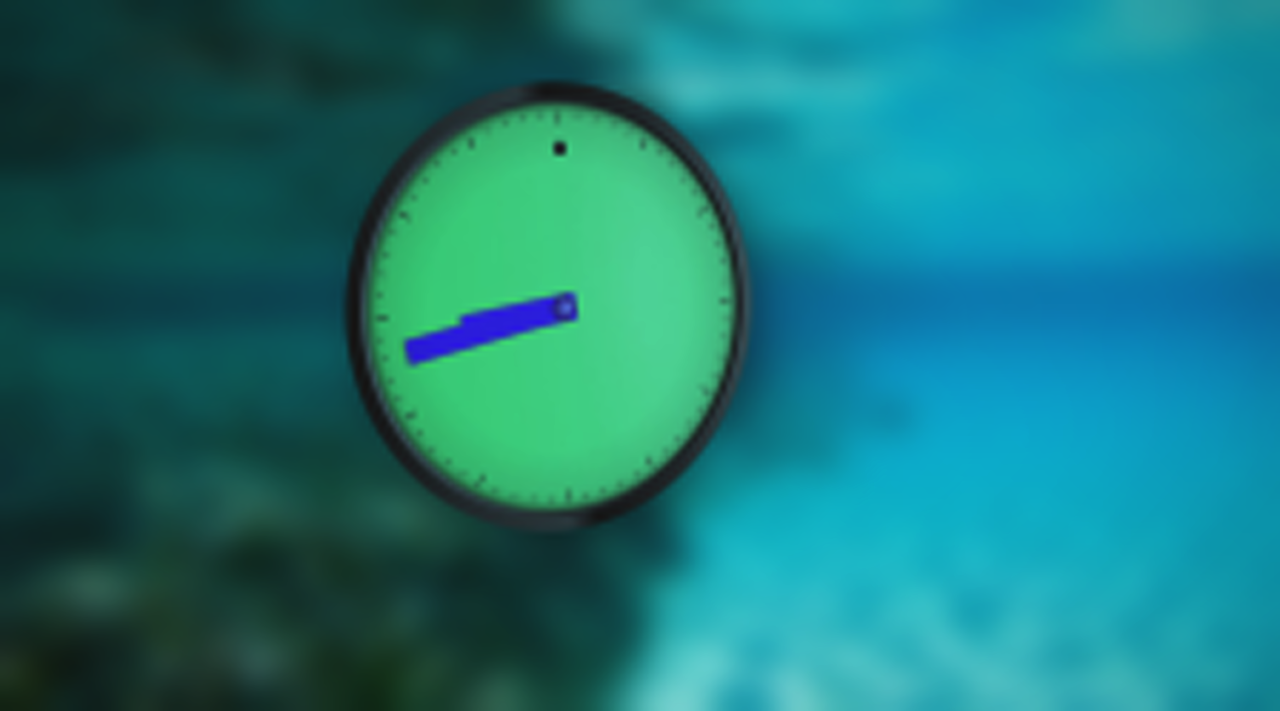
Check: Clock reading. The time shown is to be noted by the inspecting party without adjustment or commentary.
8:43
